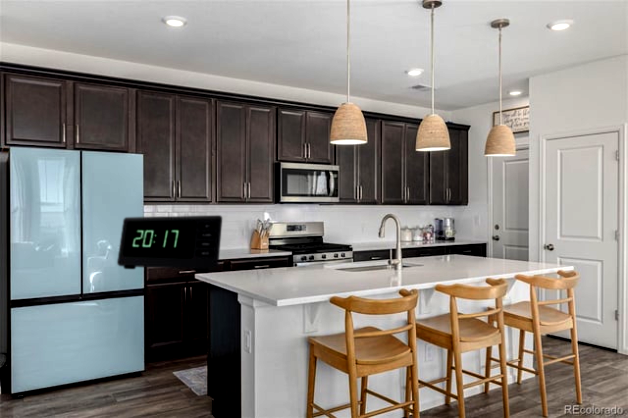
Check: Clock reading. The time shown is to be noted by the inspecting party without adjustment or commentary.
20:17
